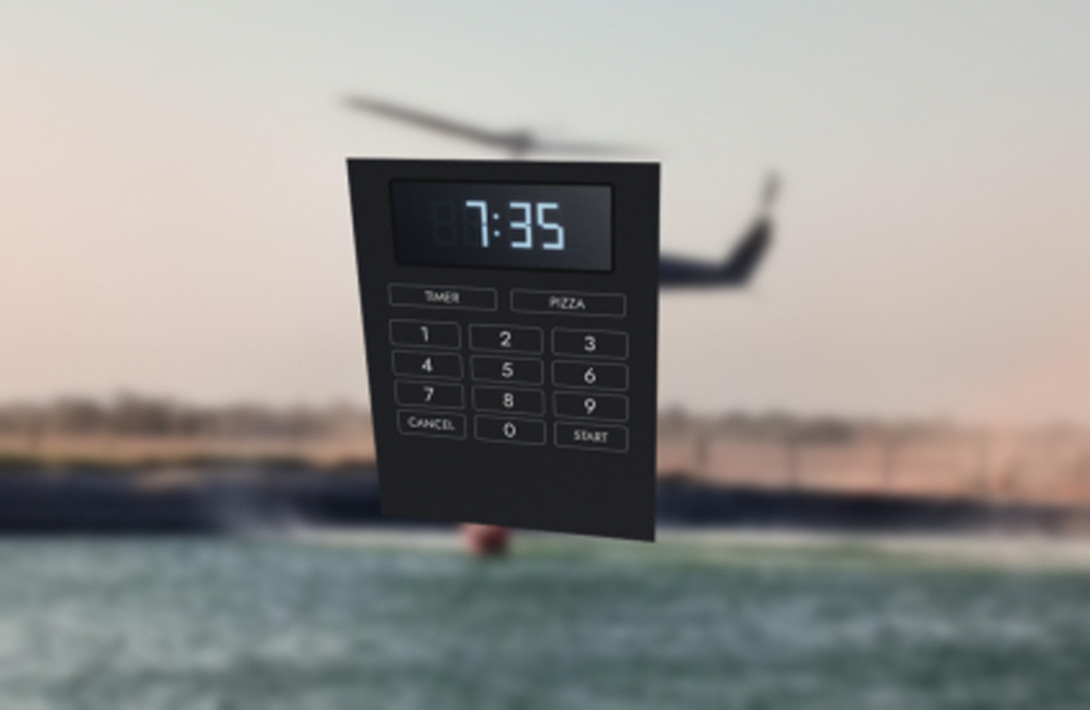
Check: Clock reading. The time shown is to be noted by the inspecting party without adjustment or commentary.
7:35
